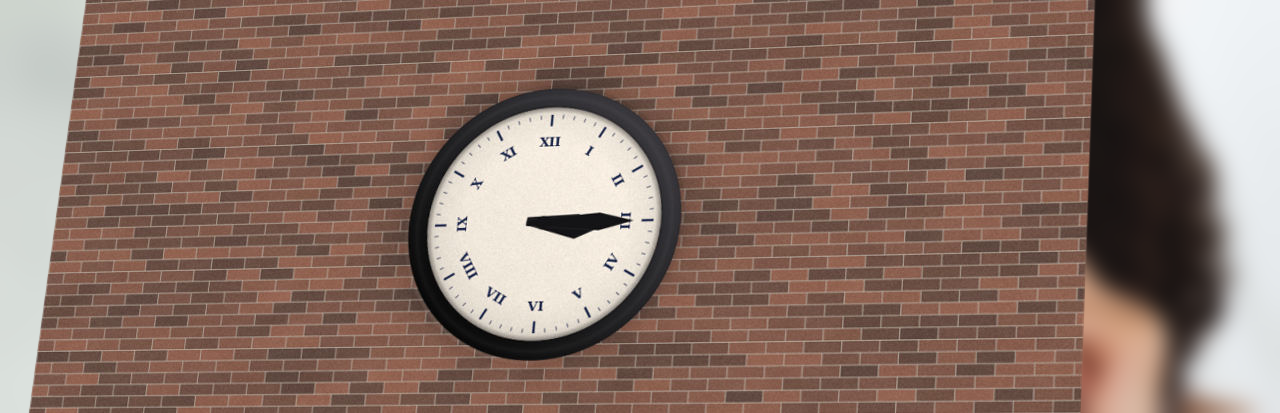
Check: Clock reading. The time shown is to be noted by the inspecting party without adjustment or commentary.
3:15
